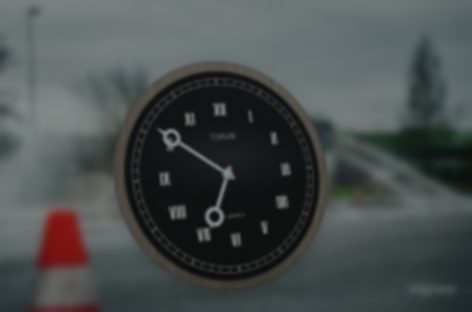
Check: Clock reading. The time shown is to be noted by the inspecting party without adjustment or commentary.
6:51
